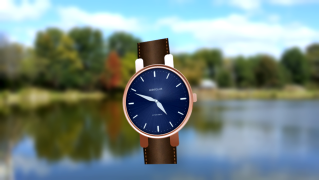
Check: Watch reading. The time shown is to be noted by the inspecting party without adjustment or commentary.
4:49
